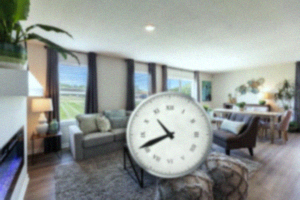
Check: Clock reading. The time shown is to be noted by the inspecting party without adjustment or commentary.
10:41
